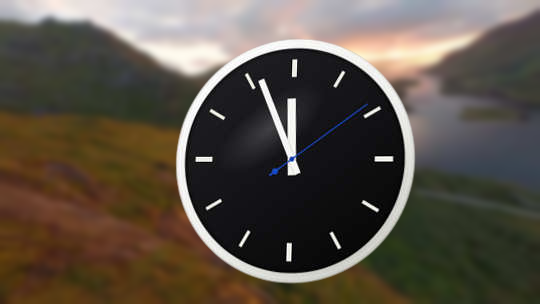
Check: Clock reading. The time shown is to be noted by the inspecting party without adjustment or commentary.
11:56:09
